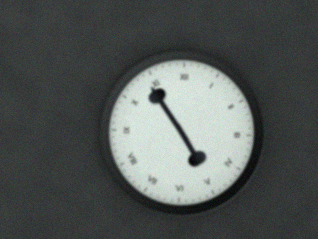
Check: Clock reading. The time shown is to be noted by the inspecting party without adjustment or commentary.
4:54
